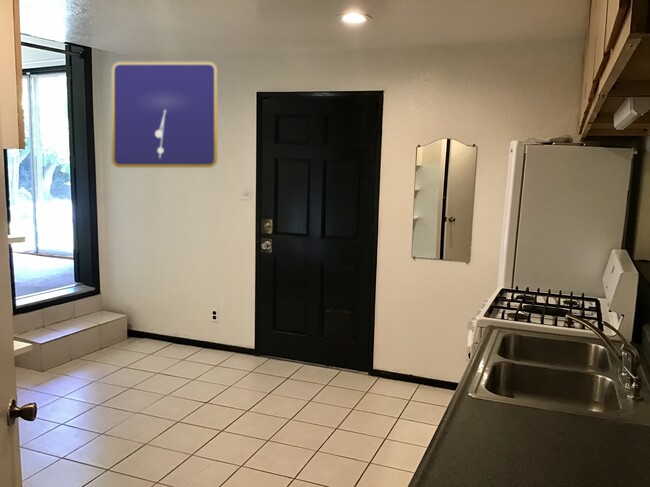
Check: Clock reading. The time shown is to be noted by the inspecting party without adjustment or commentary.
6:31
